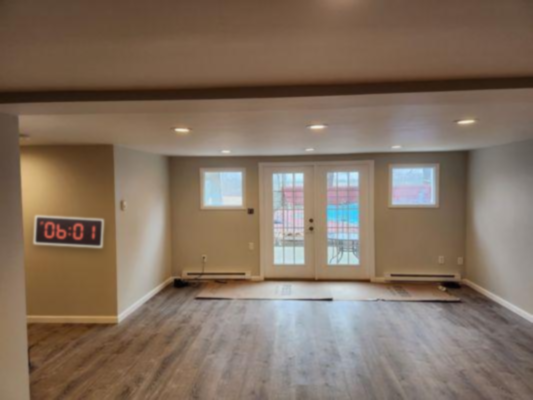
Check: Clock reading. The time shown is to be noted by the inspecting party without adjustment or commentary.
6:01
